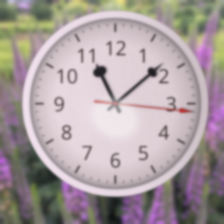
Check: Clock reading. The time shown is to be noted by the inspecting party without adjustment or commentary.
11:08:16
